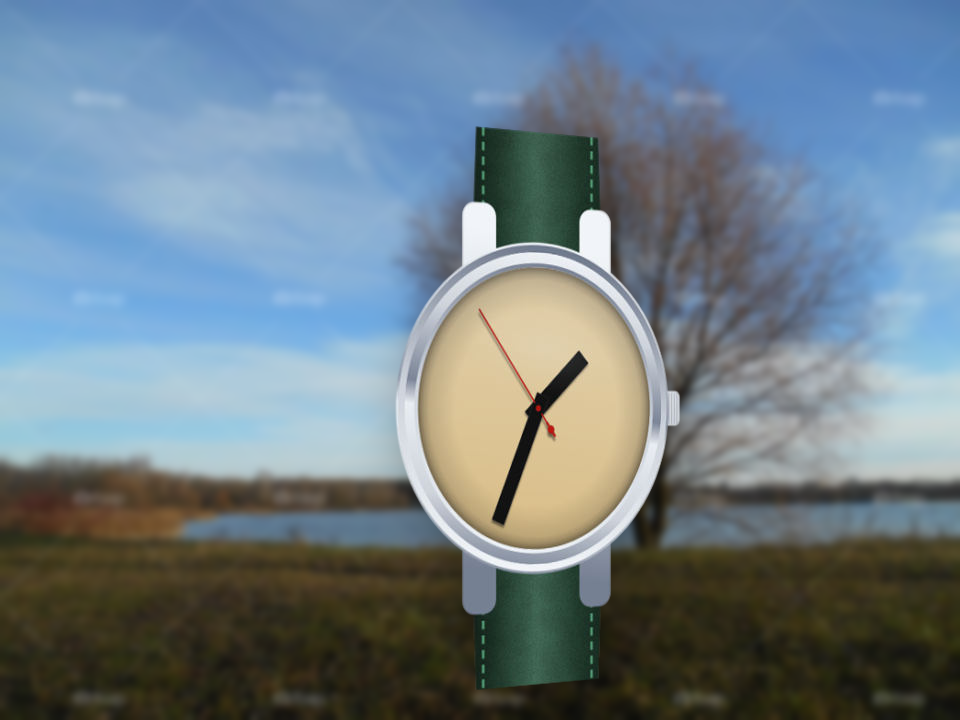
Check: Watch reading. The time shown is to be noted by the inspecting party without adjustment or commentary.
1:33:54
